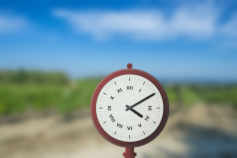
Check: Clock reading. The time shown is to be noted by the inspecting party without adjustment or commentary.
4:10
